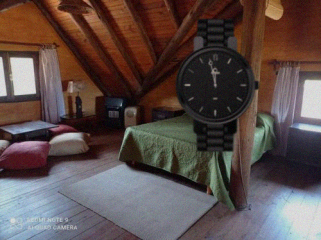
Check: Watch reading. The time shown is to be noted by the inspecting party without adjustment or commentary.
11:58
